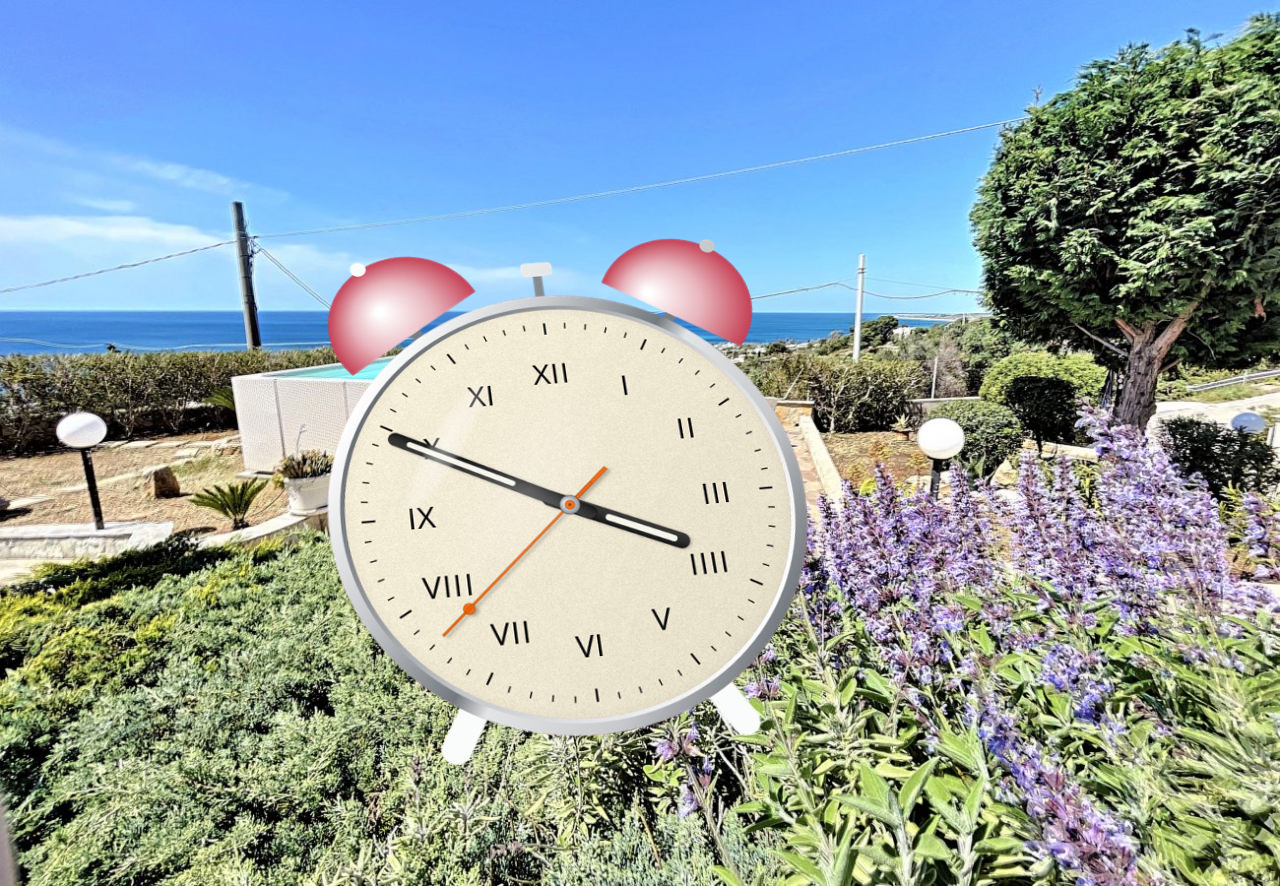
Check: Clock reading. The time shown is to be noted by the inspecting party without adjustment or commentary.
3:49:38
